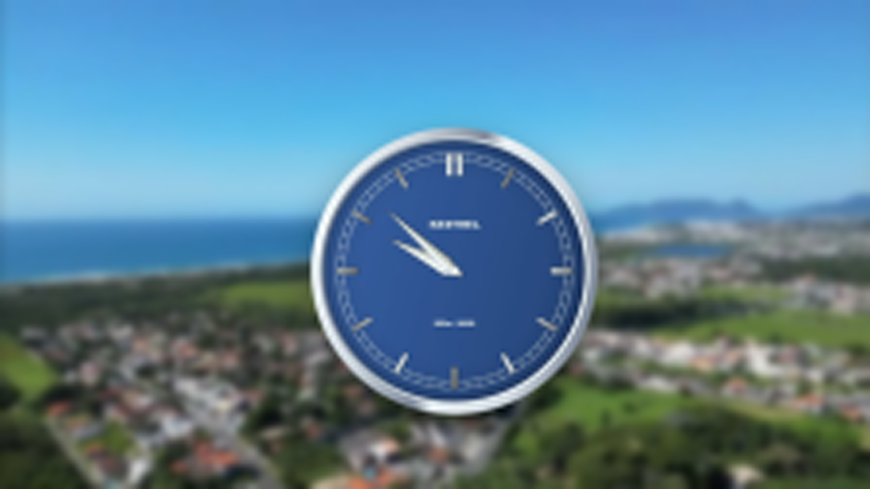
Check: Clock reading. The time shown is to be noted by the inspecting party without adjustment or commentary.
9:52
